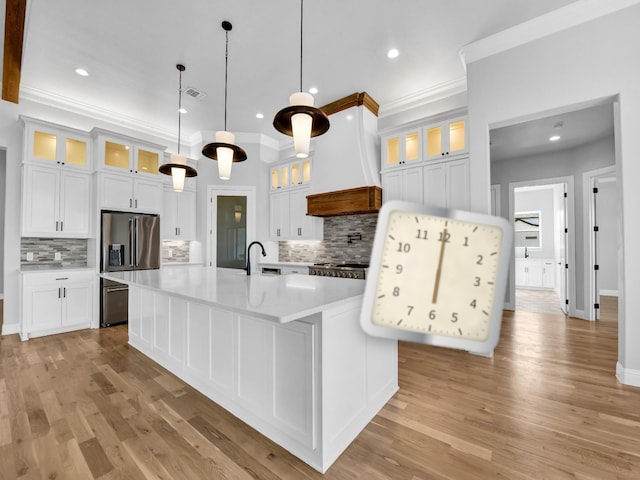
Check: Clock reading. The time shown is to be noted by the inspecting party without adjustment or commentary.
6:00
